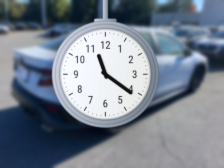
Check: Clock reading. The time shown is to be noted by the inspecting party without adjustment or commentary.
11:21
